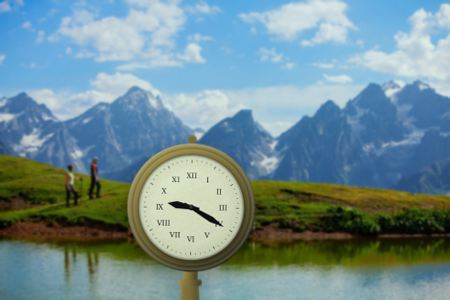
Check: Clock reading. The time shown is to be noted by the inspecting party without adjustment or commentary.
9:20
